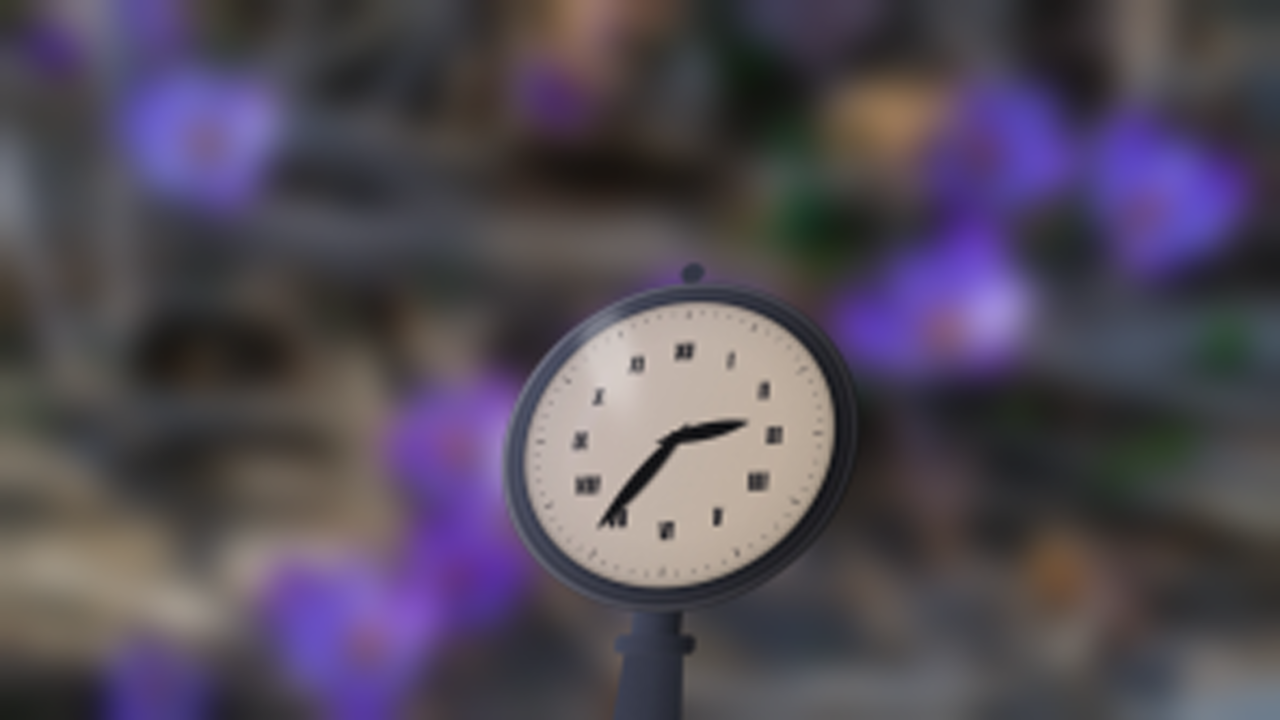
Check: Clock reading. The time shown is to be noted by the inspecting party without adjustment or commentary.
2:36
